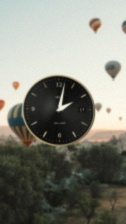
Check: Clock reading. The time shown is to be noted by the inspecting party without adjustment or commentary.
2:02
